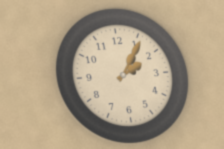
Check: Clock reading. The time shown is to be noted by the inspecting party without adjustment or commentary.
2:06
